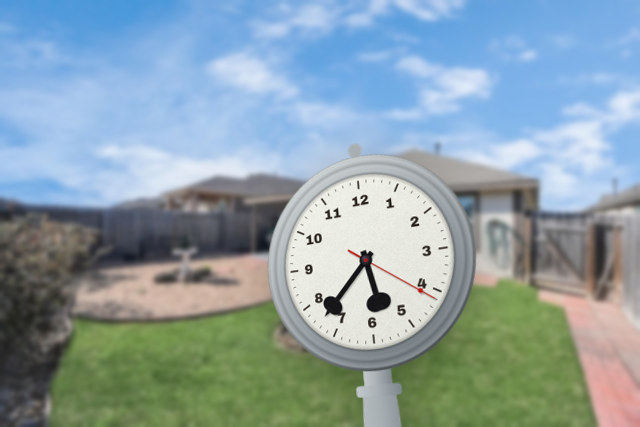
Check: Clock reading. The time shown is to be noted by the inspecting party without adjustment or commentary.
5:37:21
